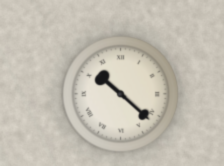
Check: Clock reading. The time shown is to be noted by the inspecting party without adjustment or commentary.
10:22
